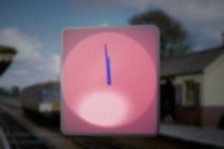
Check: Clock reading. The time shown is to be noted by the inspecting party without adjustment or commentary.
11:59
